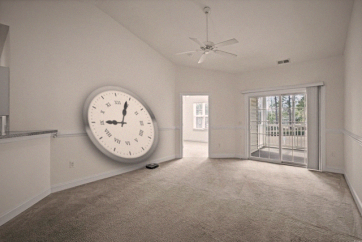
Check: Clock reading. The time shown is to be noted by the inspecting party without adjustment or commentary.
9:04
